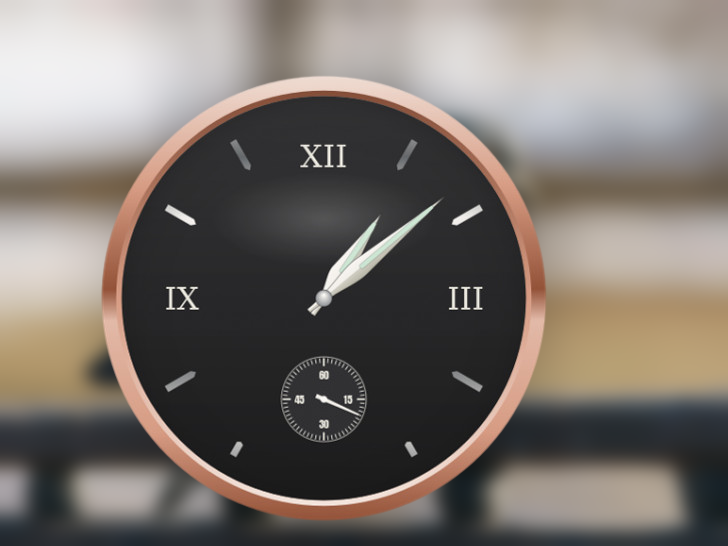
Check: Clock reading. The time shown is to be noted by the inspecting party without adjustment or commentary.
1:08:19
